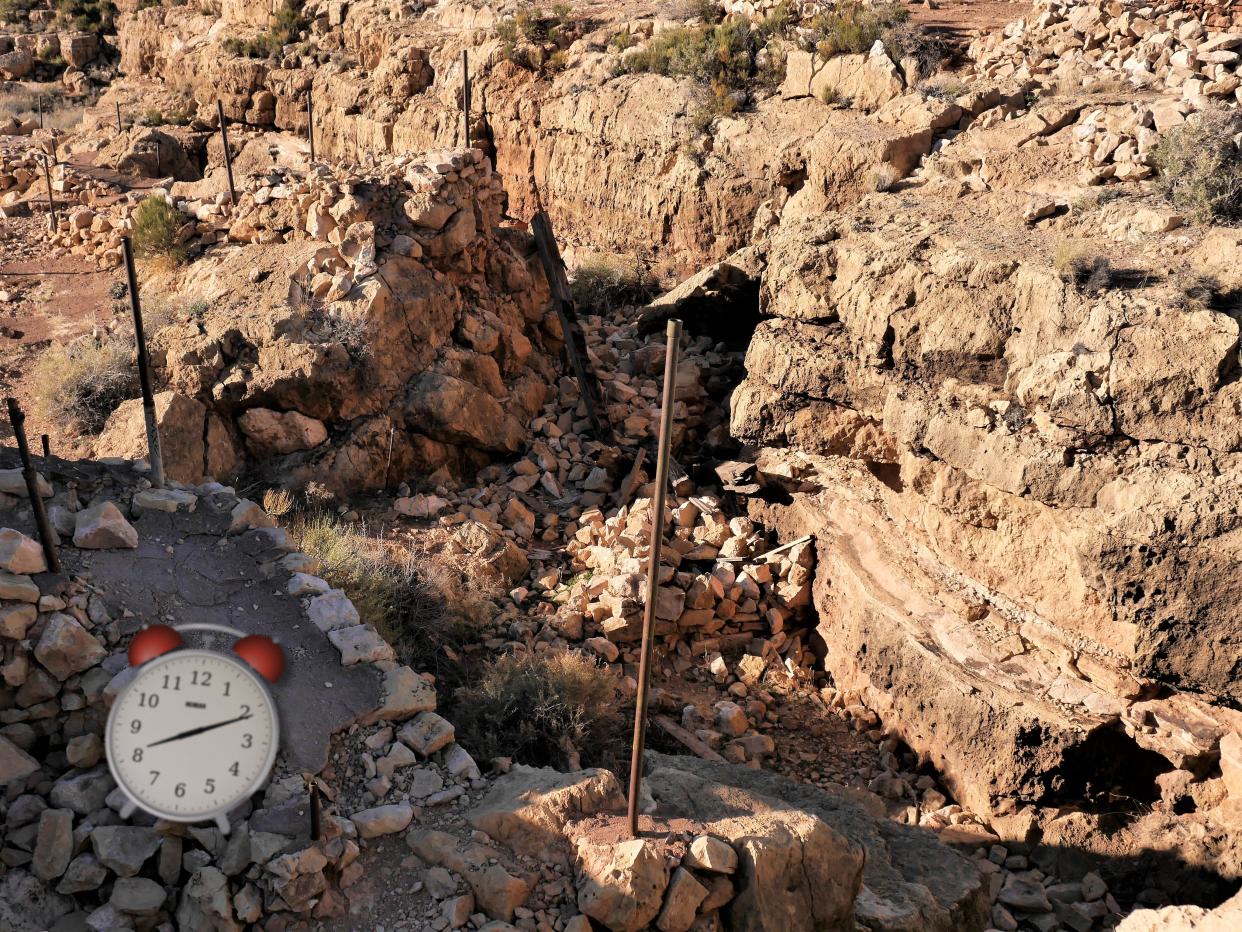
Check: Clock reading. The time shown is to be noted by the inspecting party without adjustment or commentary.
8:11
